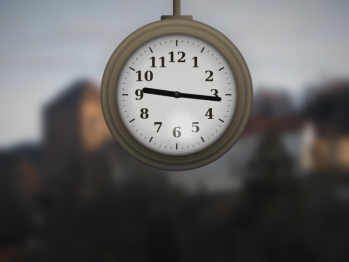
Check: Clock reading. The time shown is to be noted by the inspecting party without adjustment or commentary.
9:16
